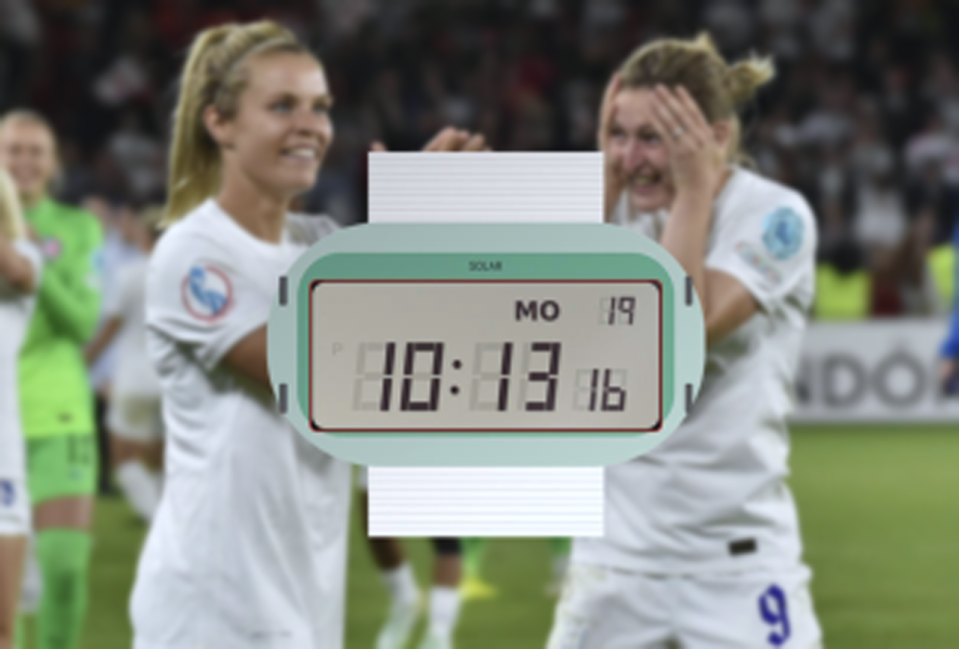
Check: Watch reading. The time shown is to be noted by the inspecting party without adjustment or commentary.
10:13:16
